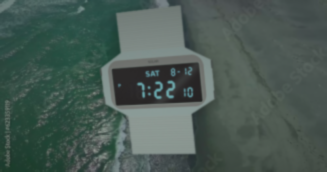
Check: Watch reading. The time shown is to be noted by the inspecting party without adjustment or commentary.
7:22:10
